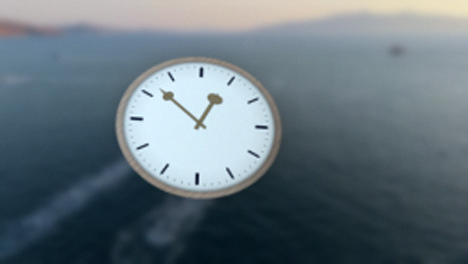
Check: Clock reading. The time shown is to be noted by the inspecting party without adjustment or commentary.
12:52
